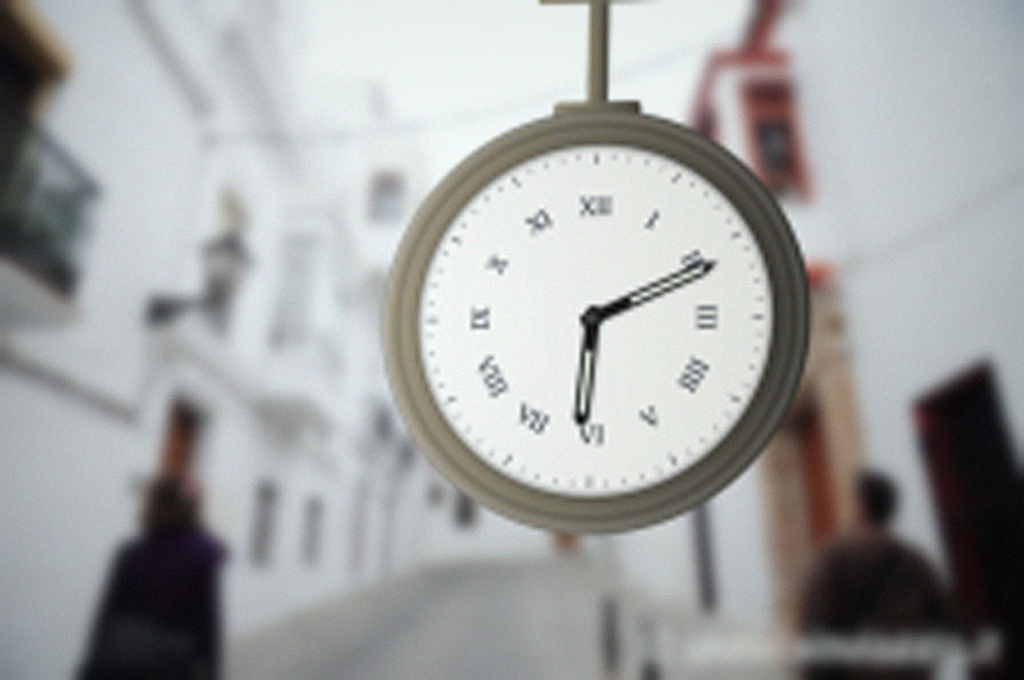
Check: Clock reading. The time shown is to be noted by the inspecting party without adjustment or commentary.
6:11
